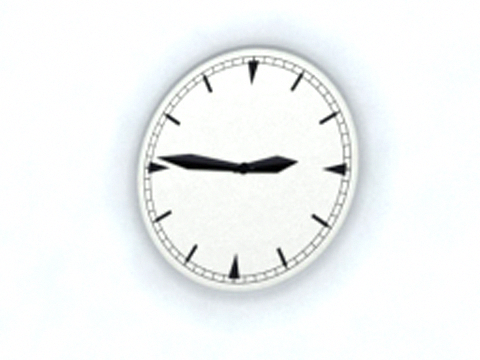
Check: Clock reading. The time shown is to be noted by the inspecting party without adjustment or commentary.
2:46
